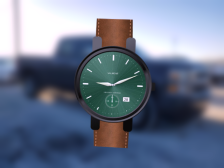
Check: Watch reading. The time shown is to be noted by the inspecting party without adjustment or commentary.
9:11
